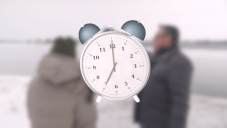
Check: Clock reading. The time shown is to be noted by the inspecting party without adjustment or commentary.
7:00
